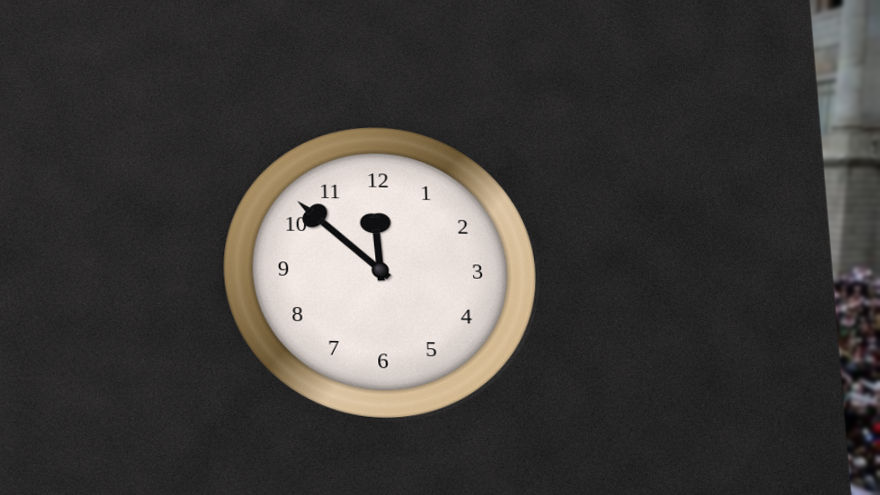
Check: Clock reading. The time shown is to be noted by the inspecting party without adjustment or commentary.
11:52
